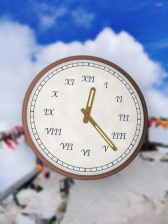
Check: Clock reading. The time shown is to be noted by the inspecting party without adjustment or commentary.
12:23
